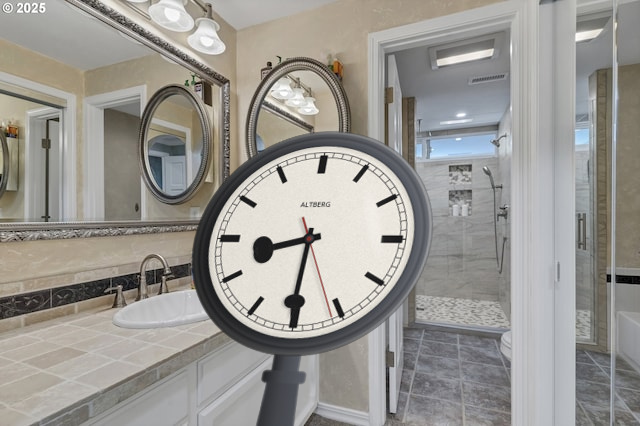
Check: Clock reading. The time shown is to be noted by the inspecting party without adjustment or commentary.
8:30:26
